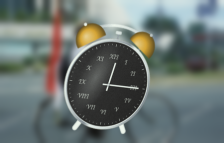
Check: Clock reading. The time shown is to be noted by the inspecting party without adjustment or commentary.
12:15
